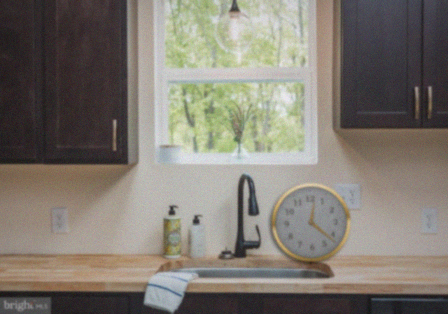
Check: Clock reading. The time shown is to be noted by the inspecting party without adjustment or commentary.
12:22
